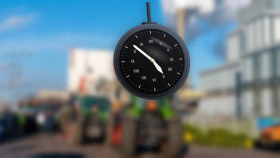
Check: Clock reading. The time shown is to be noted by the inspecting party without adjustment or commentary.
4:52
